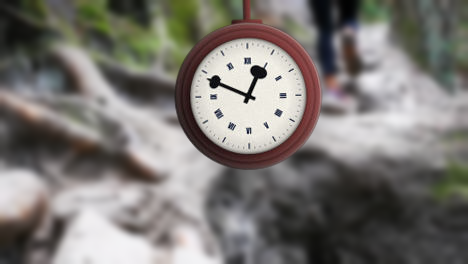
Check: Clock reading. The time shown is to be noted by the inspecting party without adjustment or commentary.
12:49
